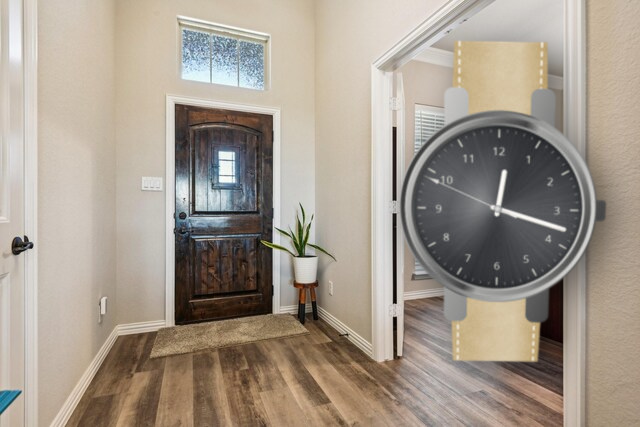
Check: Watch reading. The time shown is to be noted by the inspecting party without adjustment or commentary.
12:17:49
